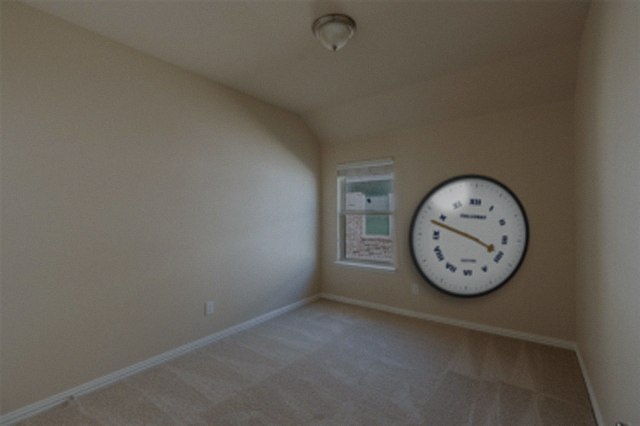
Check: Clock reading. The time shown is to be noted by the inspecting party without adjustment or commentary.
3:48
